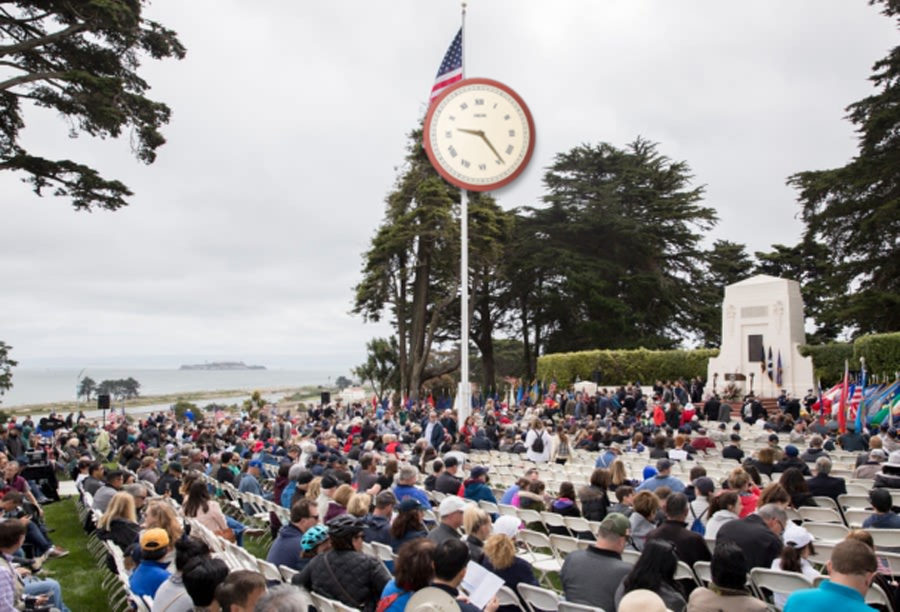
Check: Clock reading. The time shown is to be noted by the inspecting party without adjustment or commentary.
9:24
